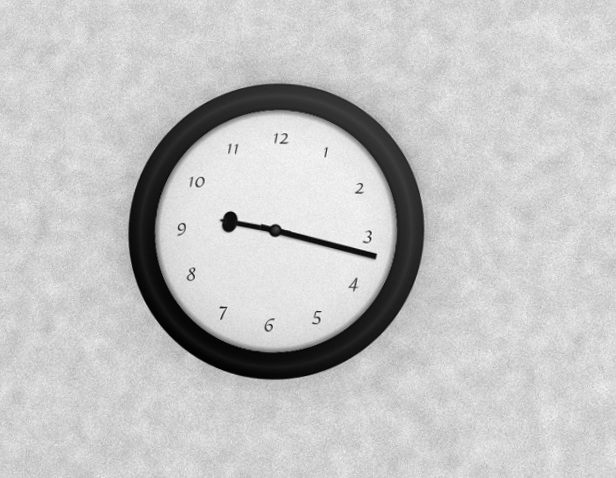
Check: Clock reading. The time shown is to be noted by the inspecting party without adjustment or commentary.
9:17
